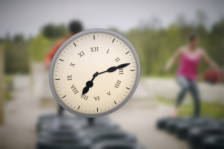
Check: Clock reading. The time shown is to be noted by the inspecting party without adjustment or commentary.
7:13
